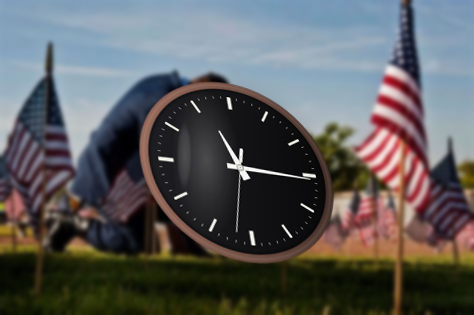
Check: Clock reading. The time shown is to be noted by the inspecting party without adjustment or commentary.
11:15:32
